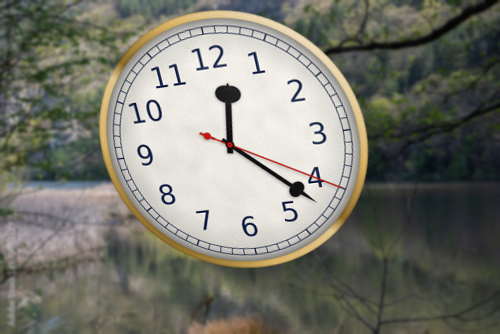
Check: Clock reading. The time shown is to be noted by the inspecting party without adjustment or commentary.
12:22:20
